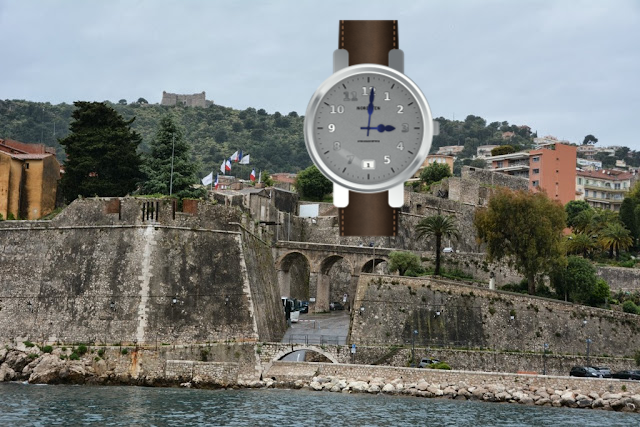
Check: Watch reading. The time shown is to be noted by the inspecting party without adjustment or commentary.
3:01
